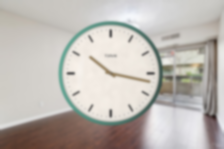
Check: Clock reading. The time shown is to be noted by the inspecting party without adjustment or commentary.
10:17
